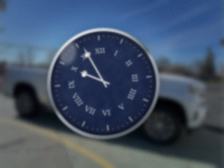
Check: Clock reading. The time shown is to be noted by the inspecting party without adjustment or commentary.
9:56
